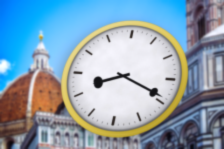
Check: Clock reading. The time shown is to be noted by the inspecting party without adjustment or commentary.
8:19
